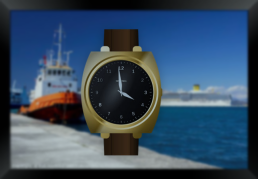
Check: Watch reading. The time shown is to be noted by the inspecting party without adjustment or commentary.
3:59
